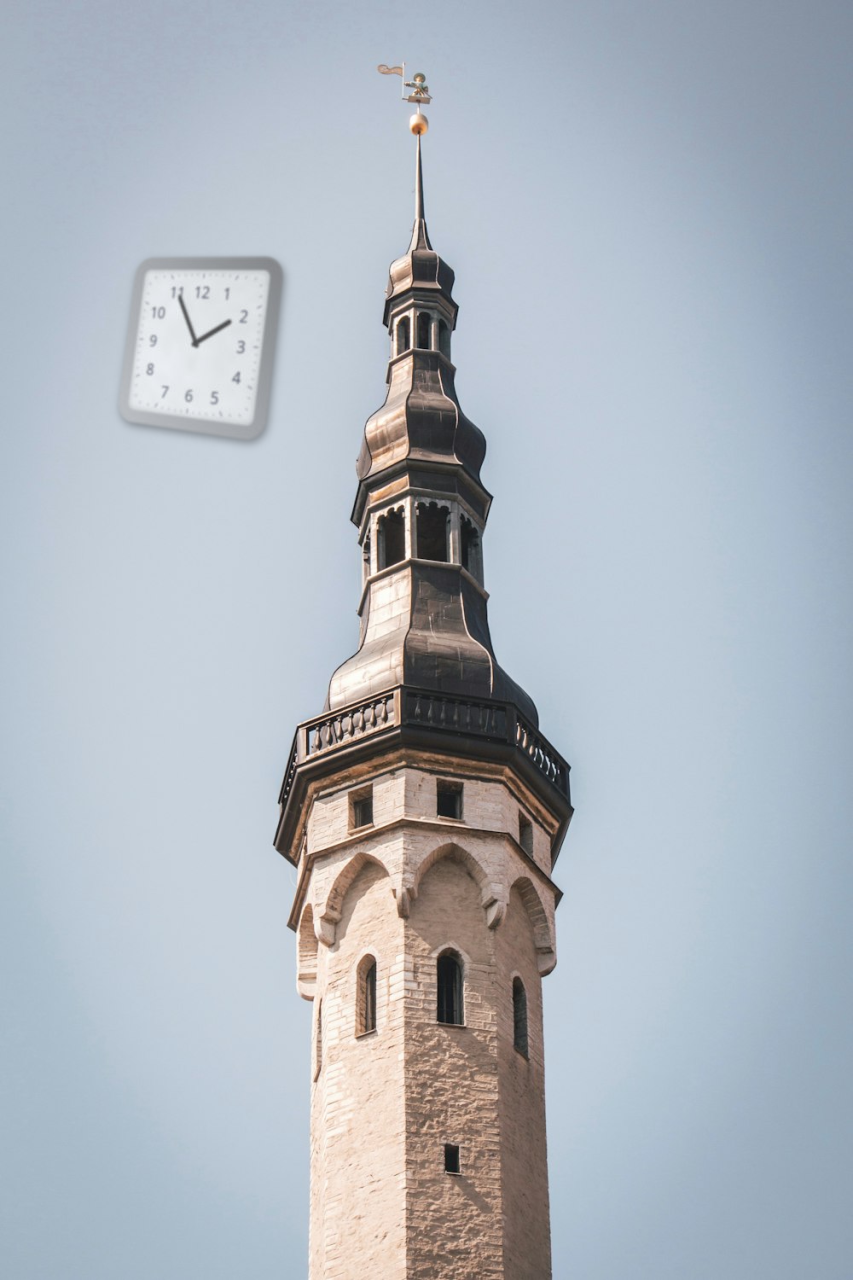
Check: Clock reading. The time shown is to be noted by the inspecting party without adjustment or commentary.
1:55
